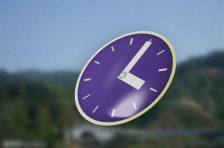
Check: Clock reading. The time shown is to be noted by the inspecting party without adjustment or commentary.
4:05
